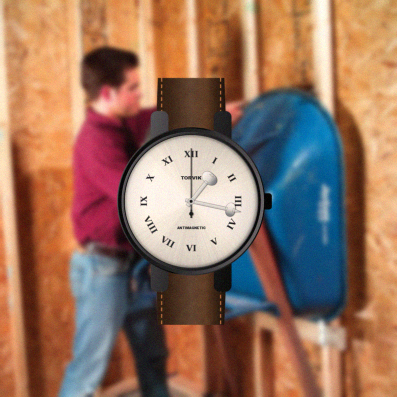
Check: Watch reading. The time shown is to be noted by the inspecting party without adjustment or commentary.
1:17:00
